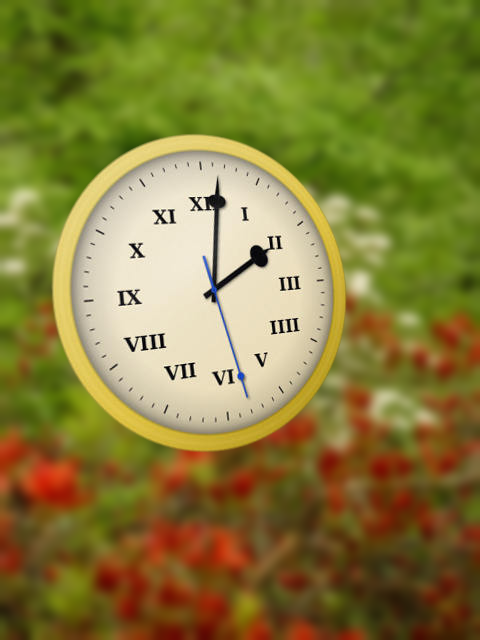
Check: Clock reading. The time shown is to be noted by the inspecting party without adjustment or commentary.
2:01:28
